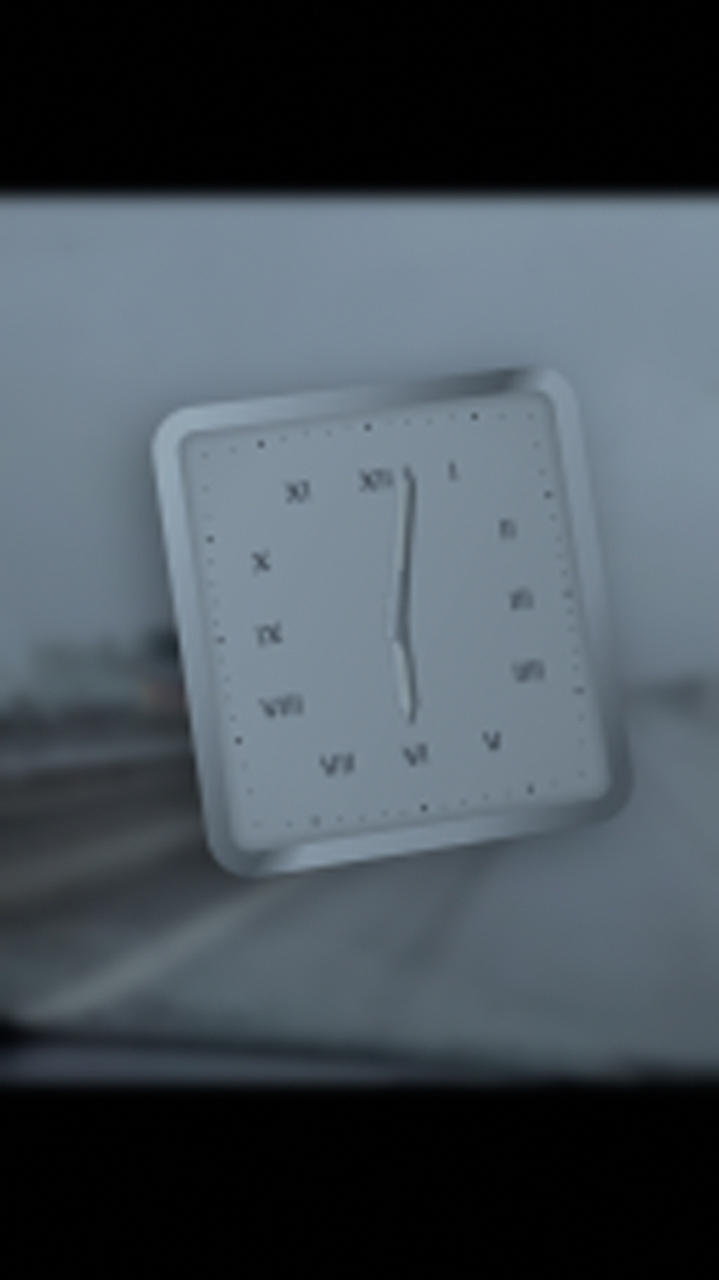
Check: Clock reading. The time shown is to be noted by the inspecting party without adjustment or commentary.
6:02
